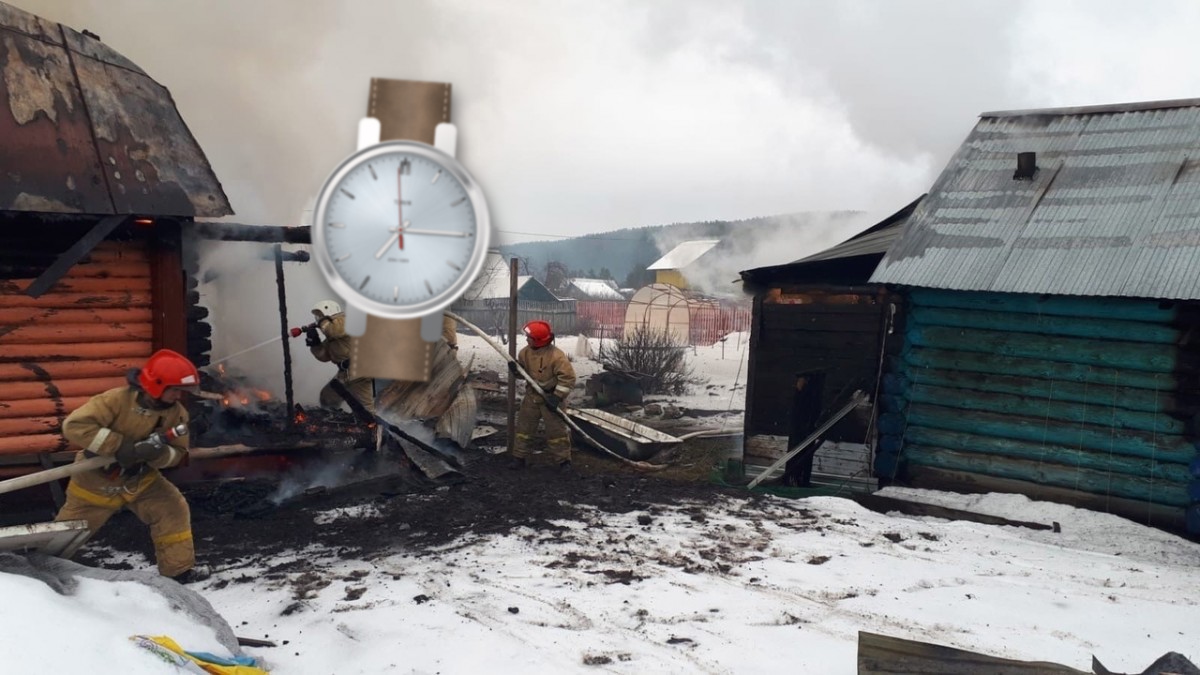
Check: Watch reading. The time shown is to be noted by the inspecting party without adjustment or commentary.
7:14:59
